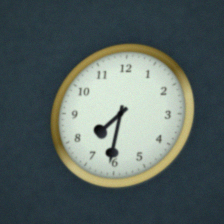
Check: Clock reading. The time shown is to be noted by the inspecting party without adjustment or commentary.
7:31
